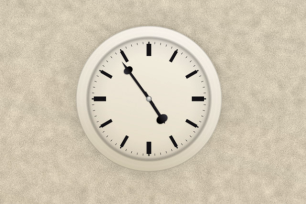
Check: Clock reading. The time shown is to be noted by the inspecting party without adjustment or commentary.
4:54
